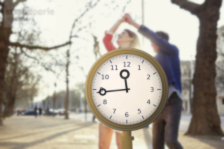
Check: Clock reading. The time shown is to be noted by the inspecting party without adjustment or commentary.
11:44
